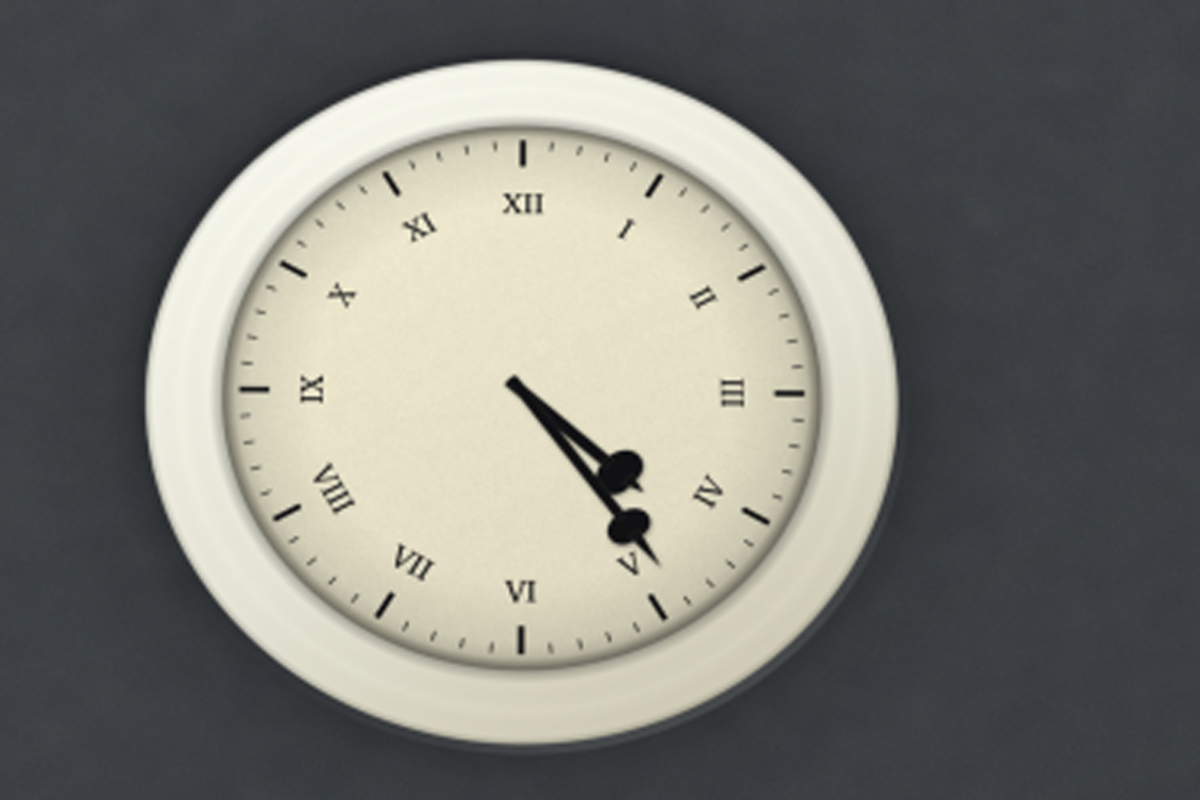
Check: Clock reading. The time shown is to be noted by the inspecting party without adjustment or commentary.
4:24
